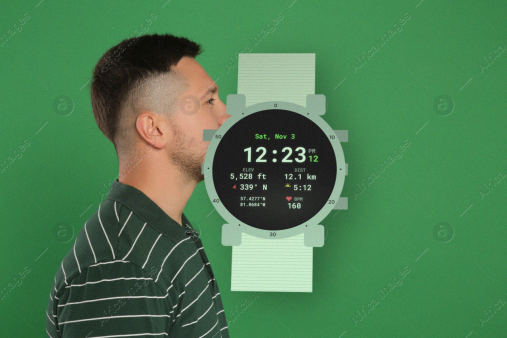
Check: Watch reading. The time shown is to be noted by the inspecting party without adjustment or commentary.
12:23:12
